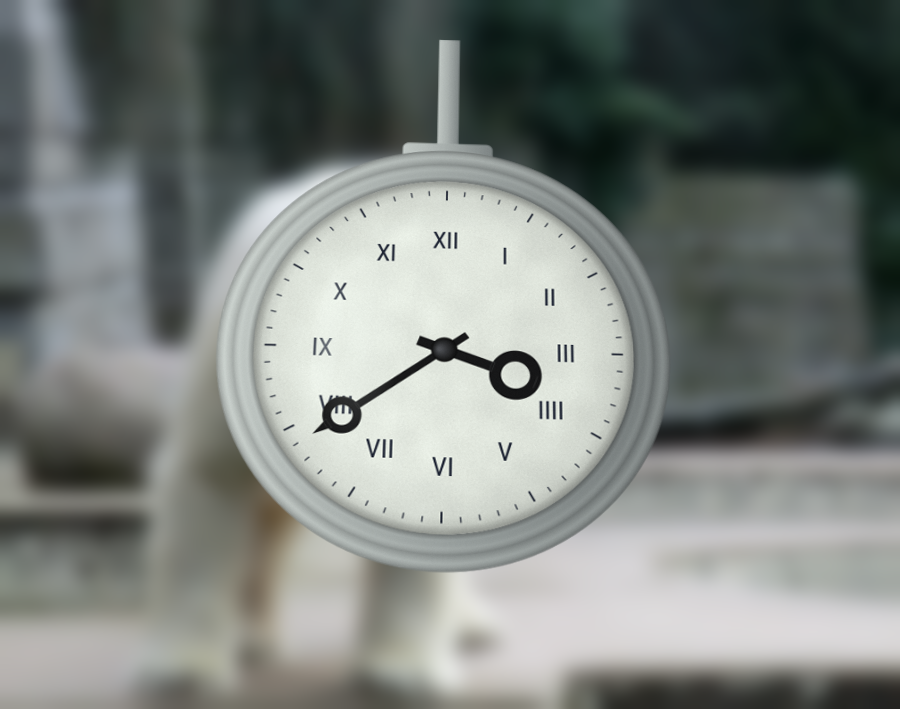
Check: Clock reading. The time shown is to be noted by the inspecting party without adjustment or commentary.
3:39
